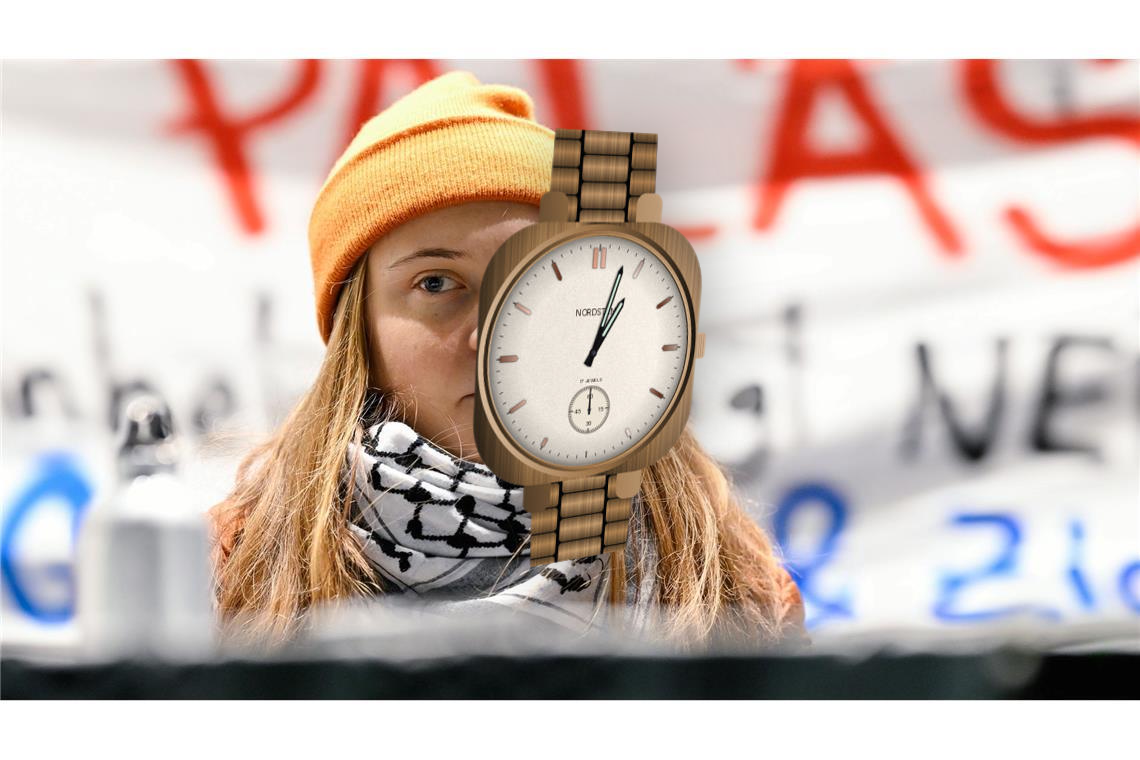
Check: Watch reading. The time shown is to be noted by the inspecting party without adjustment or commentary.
1:03
